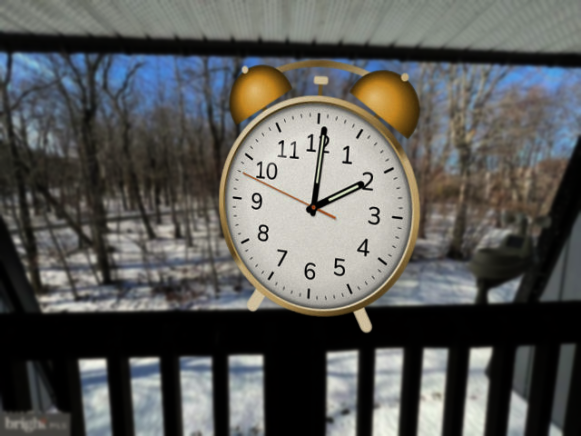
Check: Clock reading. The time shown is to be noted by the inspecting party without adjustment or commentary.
2:00:48
